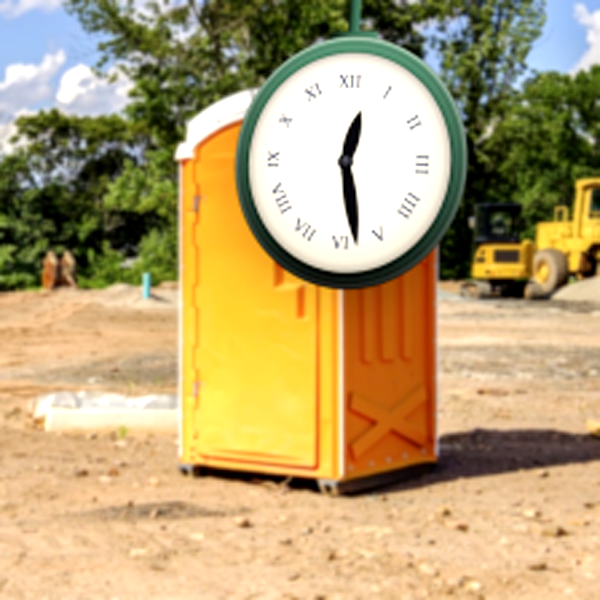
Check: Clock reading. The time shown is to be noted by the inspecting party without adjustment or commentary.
12:28
